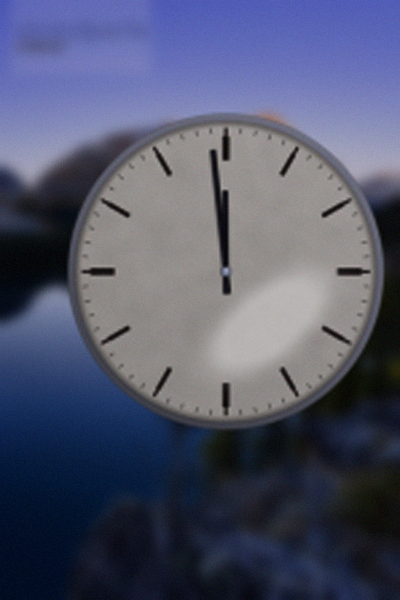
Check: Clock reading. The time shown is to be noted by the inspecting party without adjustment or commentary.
11:59
